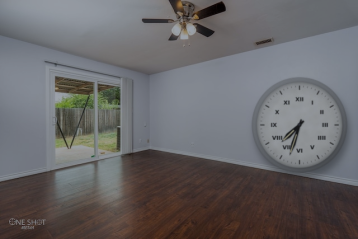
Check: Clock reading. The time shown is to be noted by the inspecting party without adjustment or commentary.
7:33
